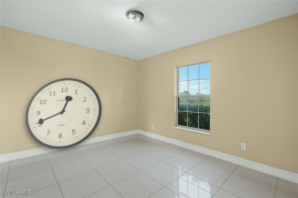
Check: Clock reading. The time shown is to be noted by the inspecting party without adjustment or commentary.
12:41
